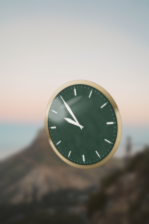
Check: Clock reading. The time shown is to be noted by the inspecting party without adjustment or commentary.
9:55
